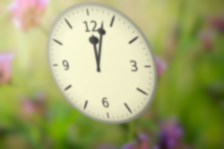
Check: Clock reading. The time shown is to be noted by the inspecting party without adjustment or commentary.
12:03
